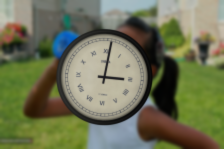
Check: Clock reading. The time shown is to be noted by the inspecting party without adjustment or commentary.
3:01
